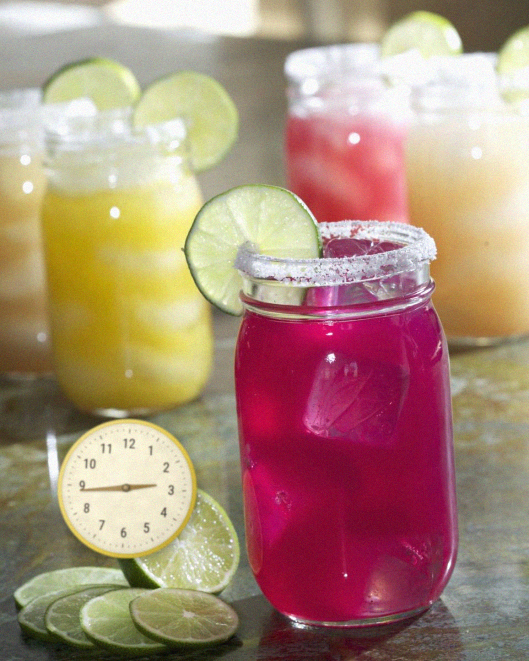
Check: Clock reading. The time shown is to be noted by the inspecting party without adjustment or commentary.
2:44
